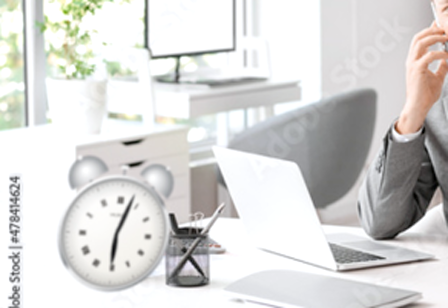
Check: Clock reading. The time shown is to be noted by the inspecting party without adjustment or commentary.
6:03
